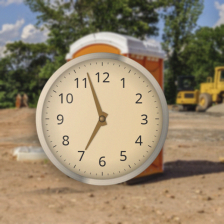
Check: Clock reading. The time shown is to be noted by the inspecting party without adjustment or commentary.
6:57
